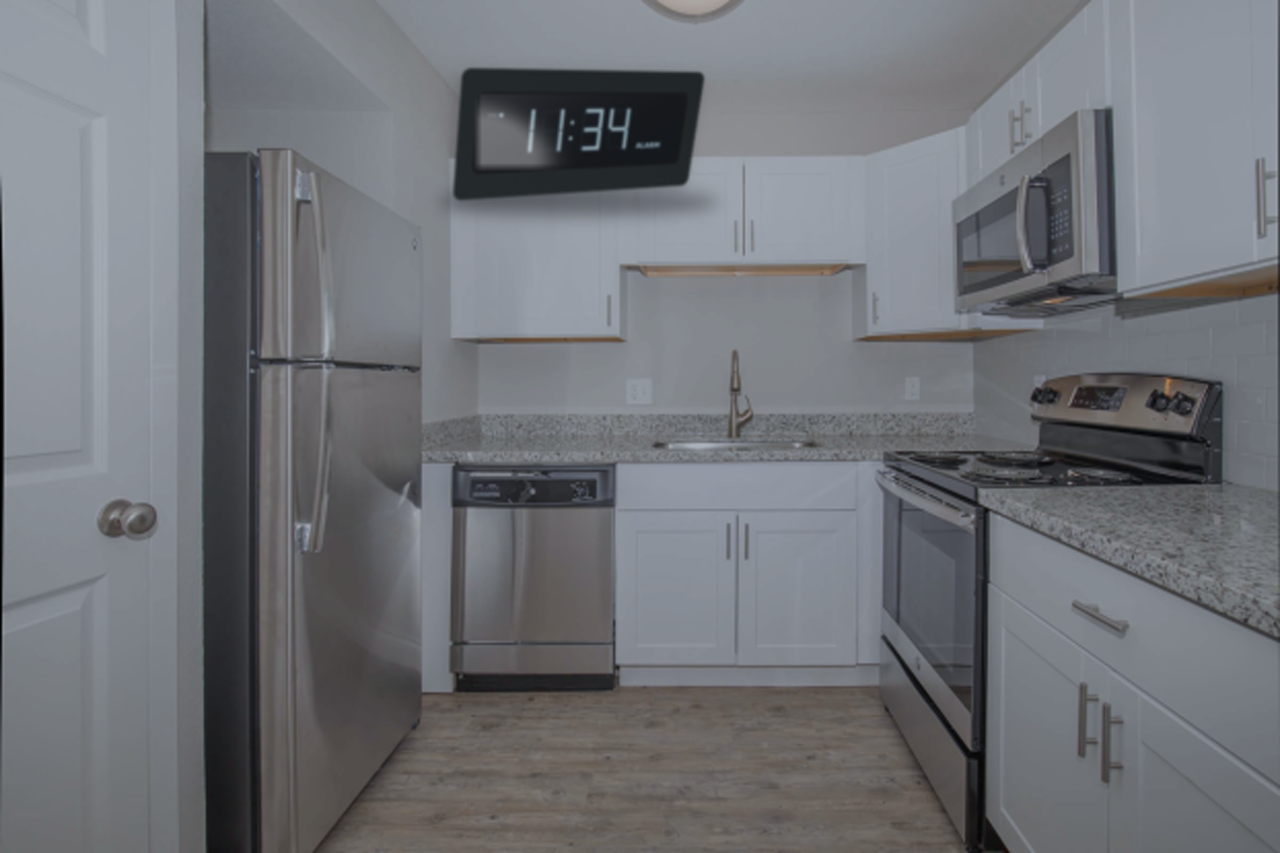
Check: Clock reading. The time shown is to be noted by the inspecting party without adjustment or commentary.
11:34
